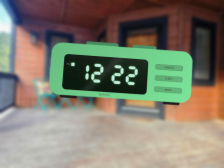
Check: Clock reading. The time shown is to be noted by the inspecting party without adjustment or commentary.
12:22
